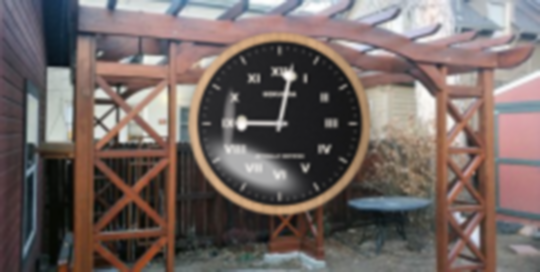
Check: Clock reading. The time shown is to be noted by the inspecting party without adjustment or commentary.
9:02
